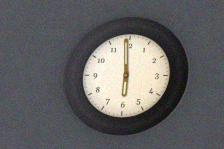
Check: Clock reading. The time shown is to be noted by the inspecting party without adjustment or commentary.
5:59
